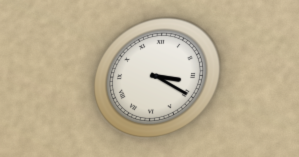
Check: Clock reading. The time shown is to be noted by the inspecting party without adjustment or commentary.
3:20
